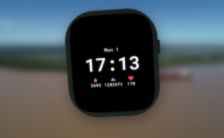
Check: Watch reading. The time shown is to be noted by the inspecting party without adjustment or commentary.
17:13
